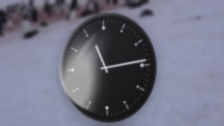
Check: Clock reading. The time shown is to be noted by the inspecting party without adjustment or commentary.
11:14
